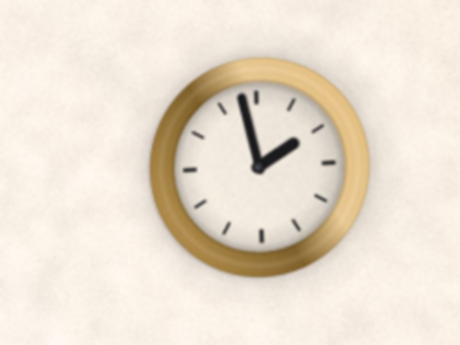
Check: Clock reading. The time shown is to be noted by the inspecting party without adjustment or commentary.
1:58
